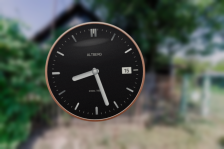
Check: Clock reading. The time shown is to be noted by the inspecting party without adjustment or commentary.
8:27
